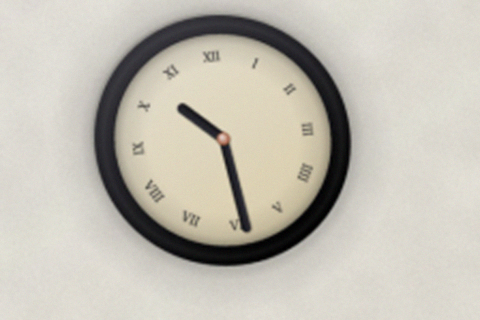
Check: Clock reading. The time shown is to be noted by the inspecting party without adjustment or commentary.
10:29
